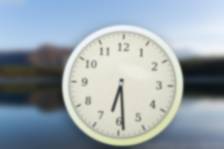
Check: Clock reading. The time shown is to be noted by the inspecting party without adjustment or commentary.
6:29
